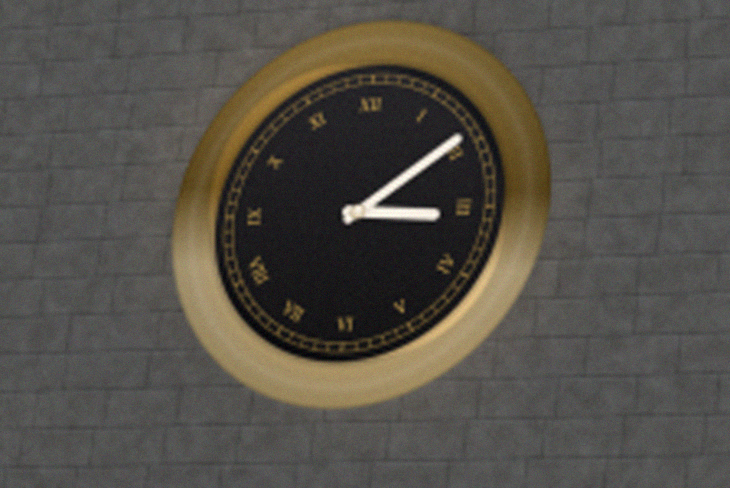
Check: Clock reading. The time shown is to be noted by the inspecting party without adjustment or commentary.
3:09
